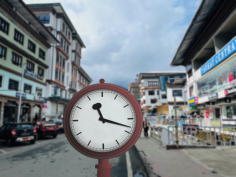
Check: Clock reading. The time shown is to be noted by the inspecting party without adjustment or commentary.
11:18
